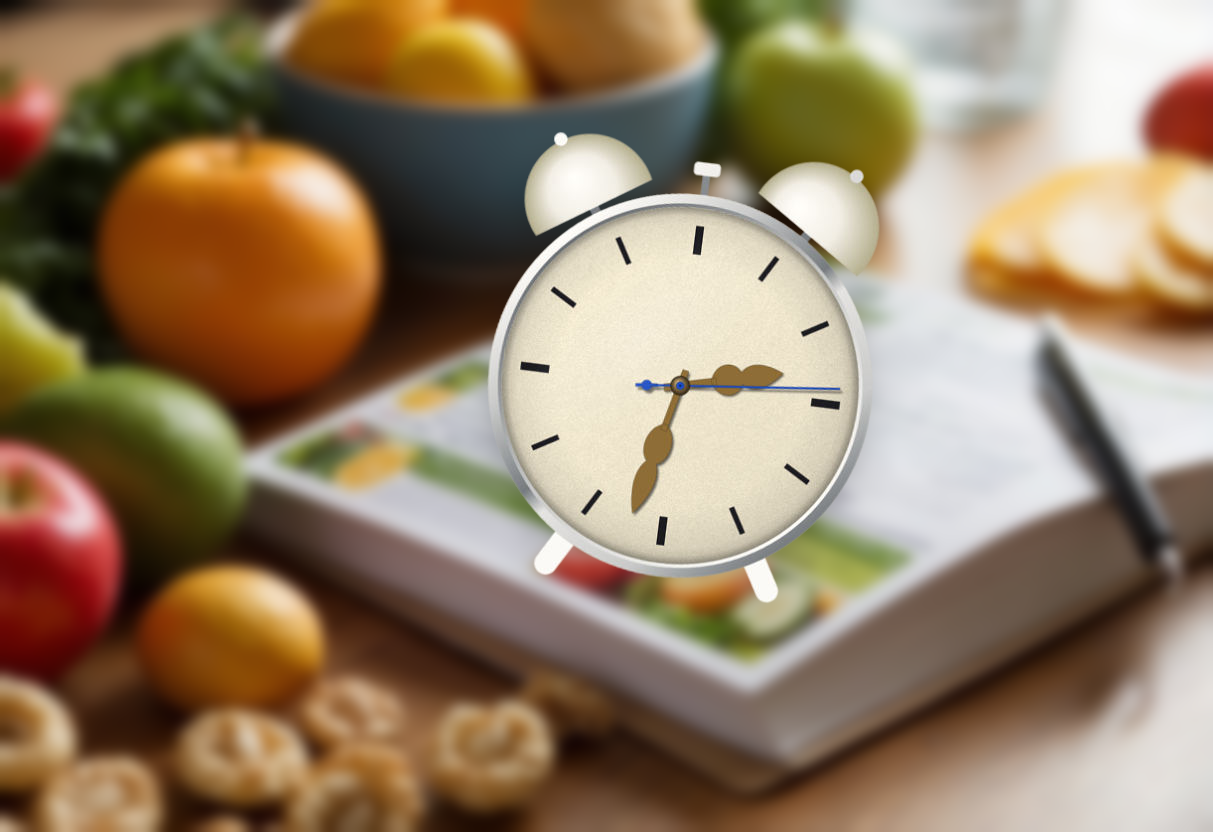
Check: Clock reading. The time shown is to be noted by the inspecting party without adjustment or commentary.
2:32:14
